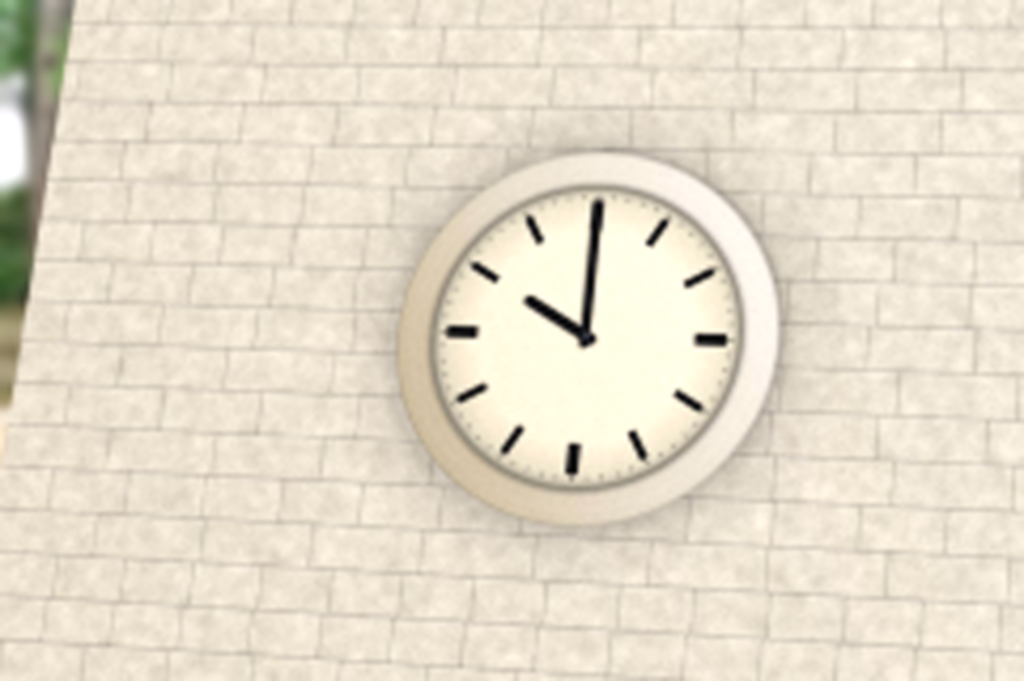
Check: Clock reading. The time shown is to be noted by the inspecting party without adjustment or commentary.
10:00
